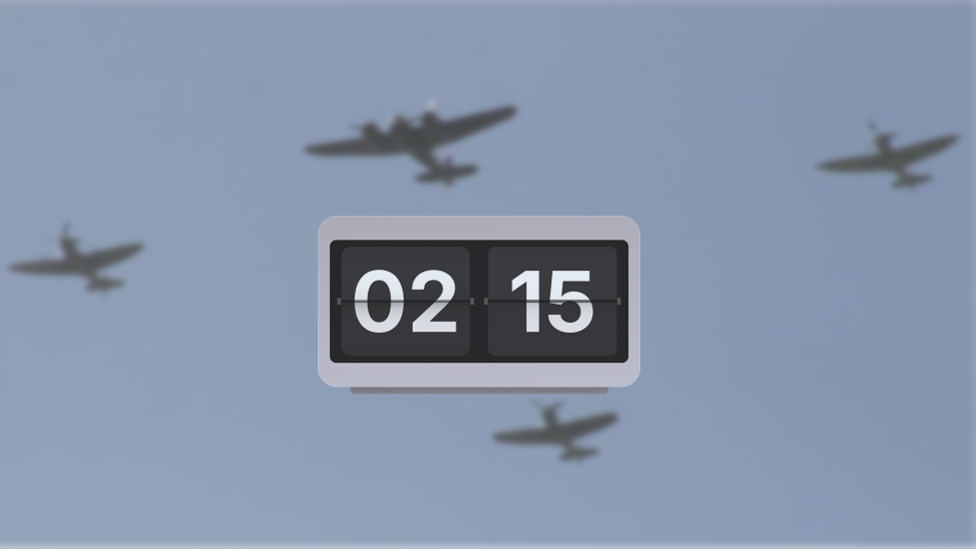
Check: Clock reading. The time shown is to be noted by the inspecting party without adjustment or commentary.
2:15
